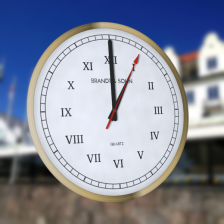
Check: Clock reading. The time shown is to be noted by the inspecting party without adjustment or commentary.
1:00:05
